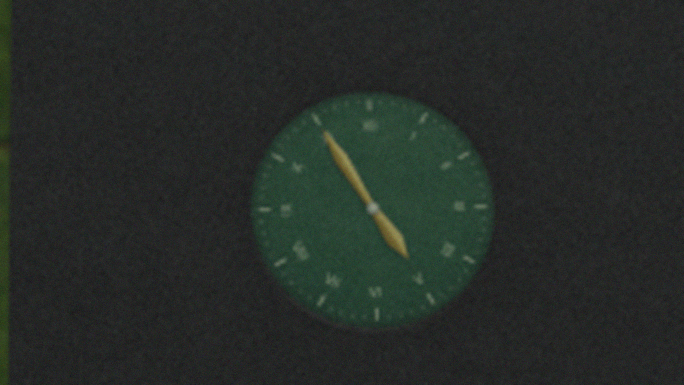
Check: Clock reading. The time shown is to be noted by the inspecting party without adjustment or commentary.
4:55
